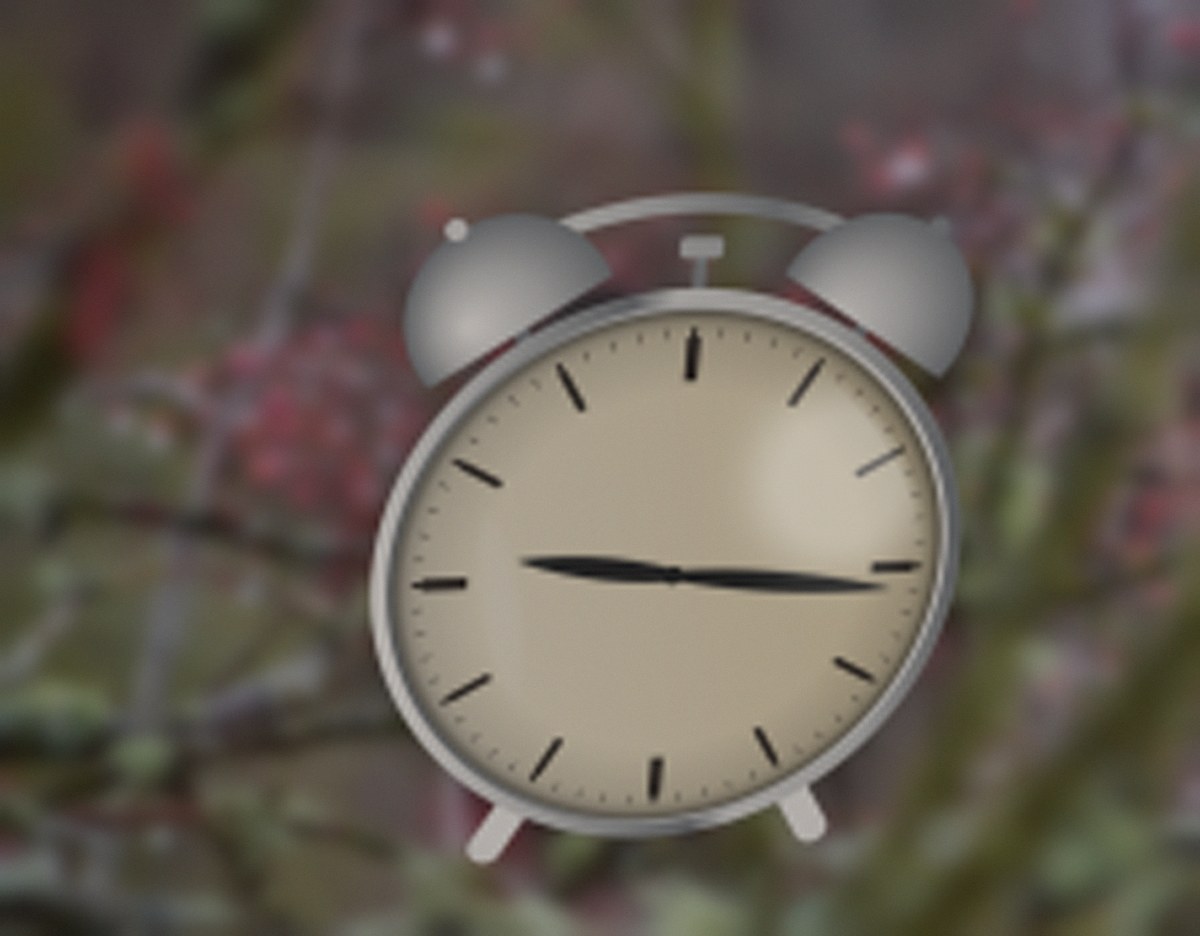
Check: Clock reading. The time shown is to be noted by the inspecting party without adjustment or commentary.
9:16
